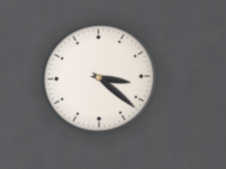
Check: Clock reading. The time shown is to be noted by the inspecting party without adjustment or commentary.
3:22
